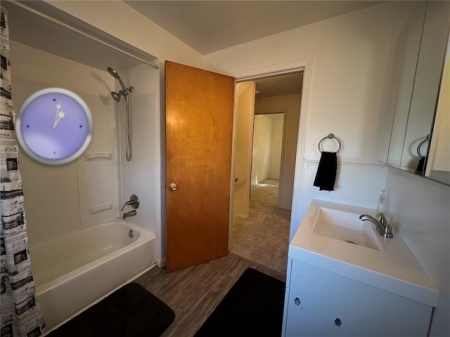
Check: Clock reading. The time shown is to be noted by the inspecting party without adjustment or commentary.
1:02
